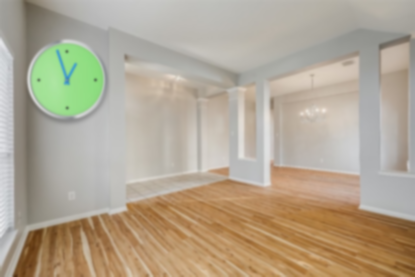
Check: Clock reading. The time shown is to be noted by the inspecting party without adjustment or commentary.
12:57
